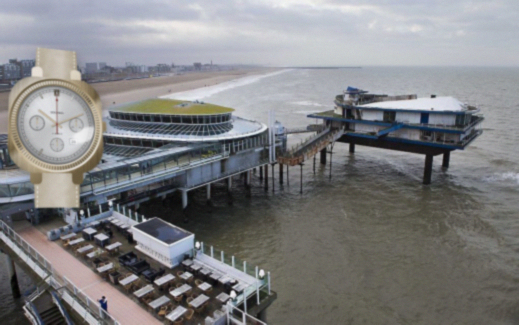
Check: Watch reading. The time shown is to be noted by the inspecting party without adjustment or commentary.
10:11
